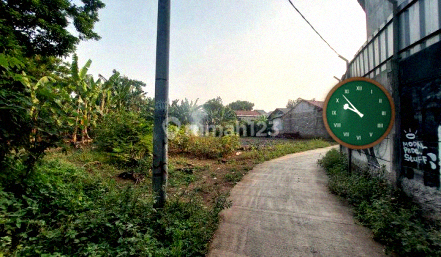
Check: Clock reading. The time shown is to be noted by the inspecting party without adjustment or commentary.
9:53
